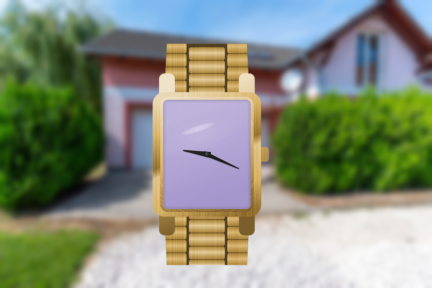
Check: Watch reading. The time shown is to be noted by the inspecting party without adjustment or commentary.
9:19
